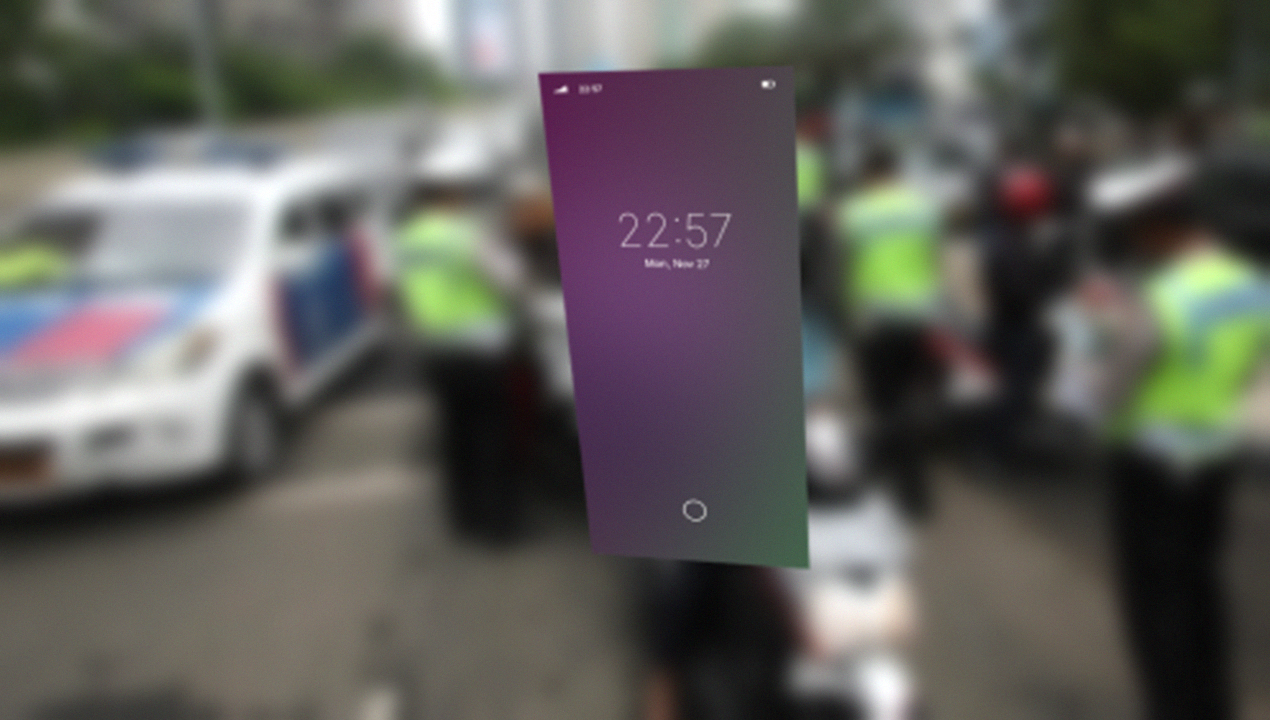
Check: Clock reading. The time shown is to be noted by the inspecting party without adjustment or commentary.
22:57
